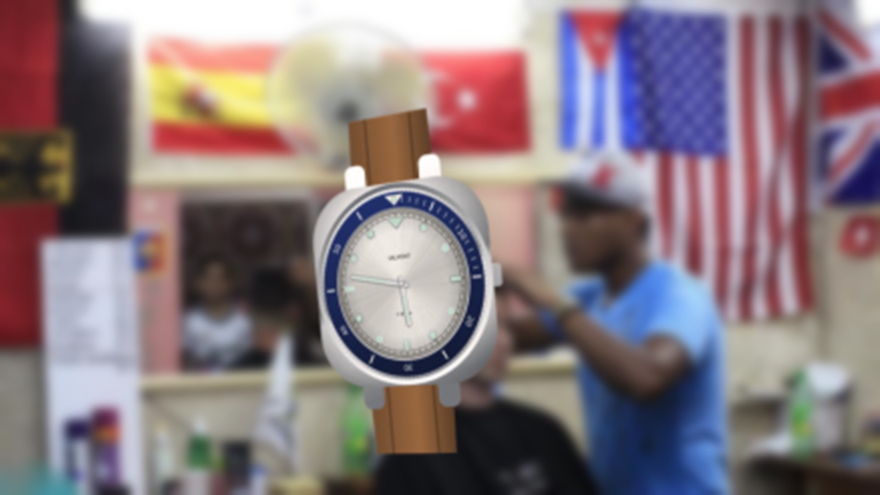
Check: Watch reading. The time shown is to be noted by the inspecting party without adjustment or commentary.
5:47
